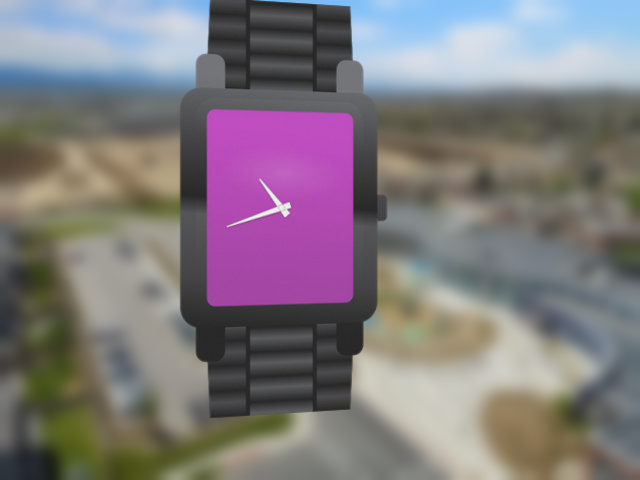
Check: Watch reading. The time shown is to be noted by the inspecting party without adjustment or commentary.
10:42
